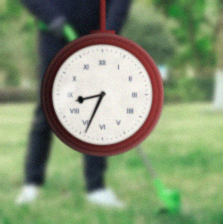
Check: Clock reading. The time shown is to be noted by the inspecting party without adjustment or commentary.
8:34
